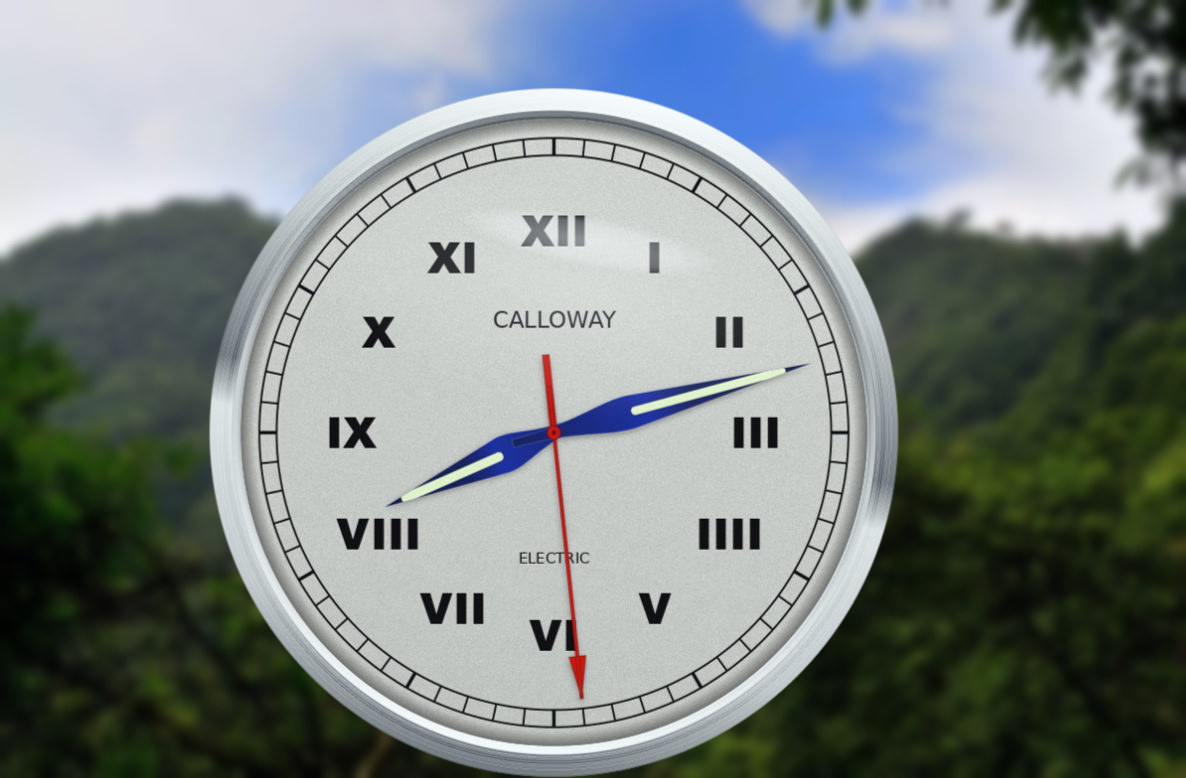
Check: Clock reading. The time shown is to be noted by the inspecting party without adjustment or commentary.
8:12:29
